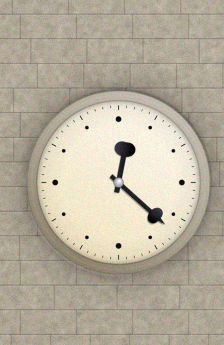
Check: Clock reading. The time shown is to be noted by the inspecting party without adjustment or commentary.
12:22
